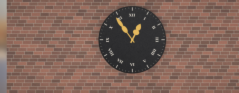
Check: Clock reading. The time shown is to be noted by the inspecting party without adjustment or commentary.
12:54
